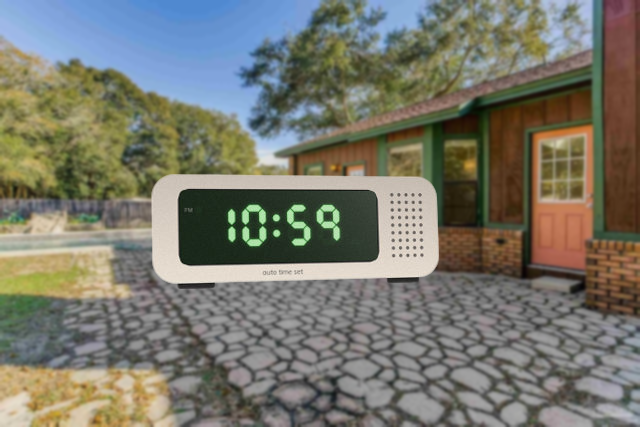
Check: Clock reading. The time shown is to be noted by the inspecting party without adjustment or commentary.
10:59
